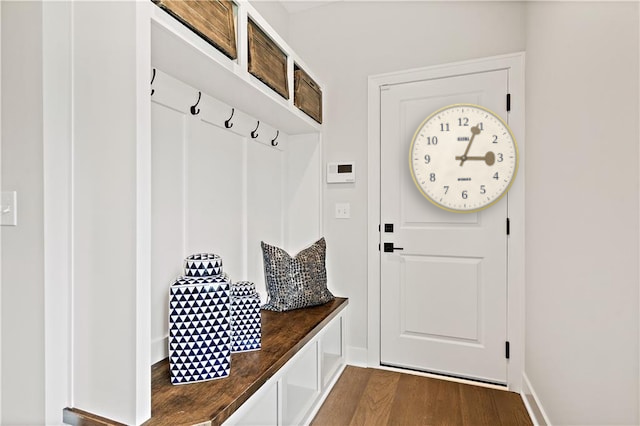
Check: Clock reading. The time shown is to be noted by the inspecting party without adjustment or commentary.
3:04
